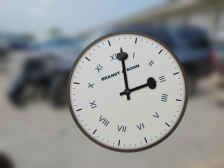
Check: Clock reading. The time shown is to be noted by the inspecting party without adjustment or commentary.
3:02
